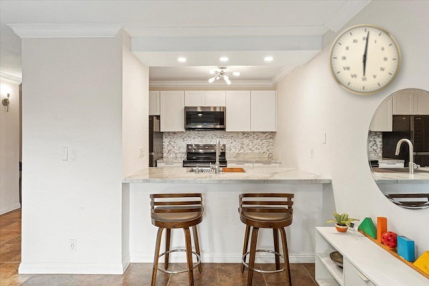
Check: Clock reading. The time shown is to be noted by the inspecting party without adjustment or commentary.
6:01
